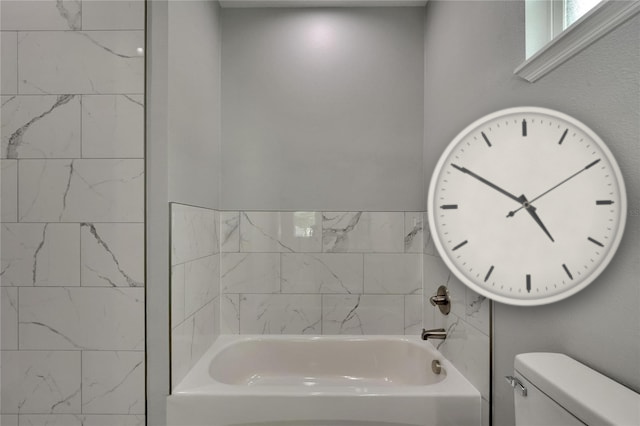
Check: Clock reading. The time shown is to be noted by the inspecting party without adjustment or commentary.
4:50:10
